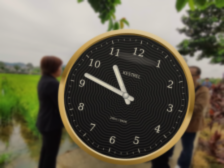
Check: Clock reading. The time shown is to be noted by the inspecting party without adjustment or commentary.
10:47
